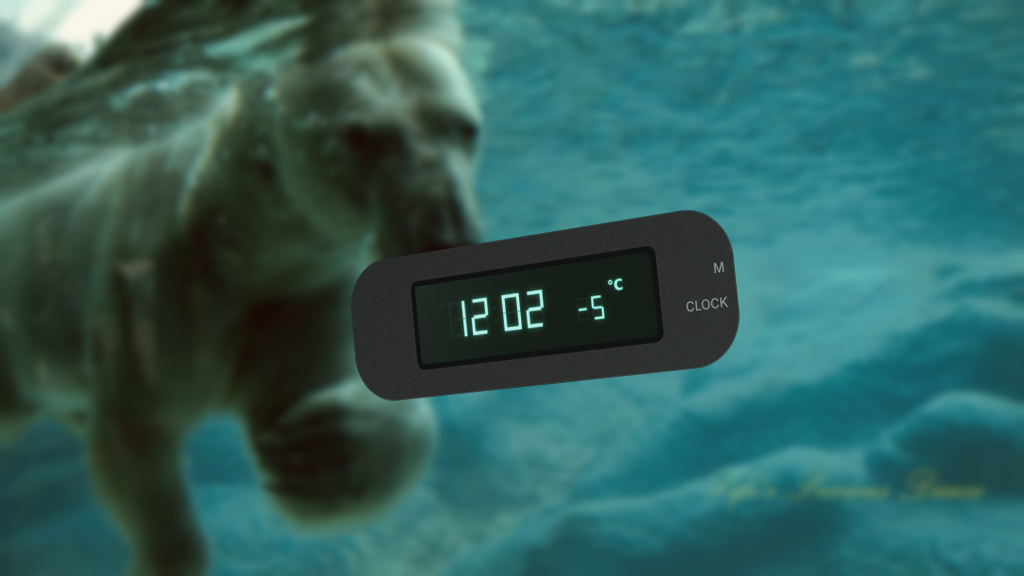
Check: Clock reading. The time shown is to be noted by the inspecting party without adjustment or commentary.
12:02
